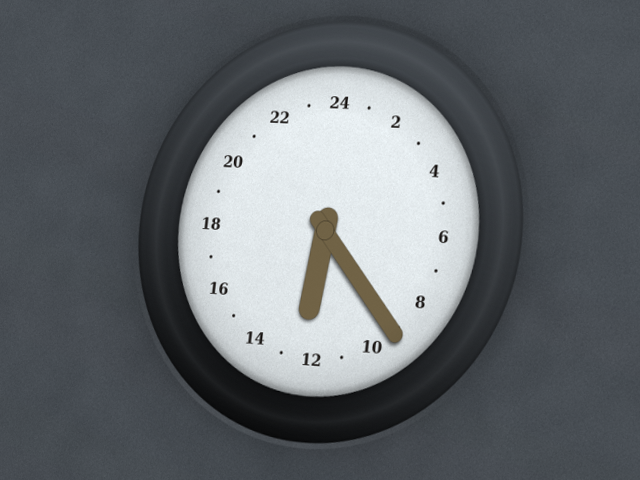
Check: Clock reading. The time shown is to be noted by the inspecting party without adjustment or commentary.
12:23
